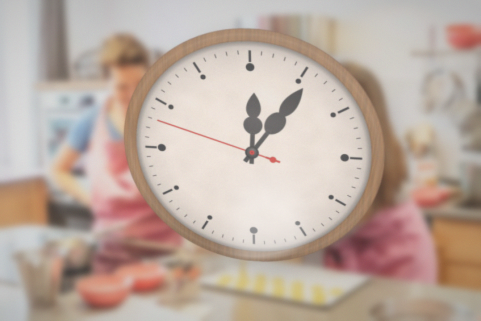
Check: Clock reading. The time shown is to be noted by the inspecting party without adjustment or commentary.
12:05:48
